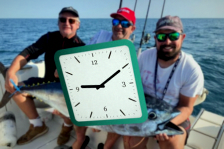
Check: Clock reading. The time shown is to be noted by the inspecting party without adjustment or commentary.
9:10
